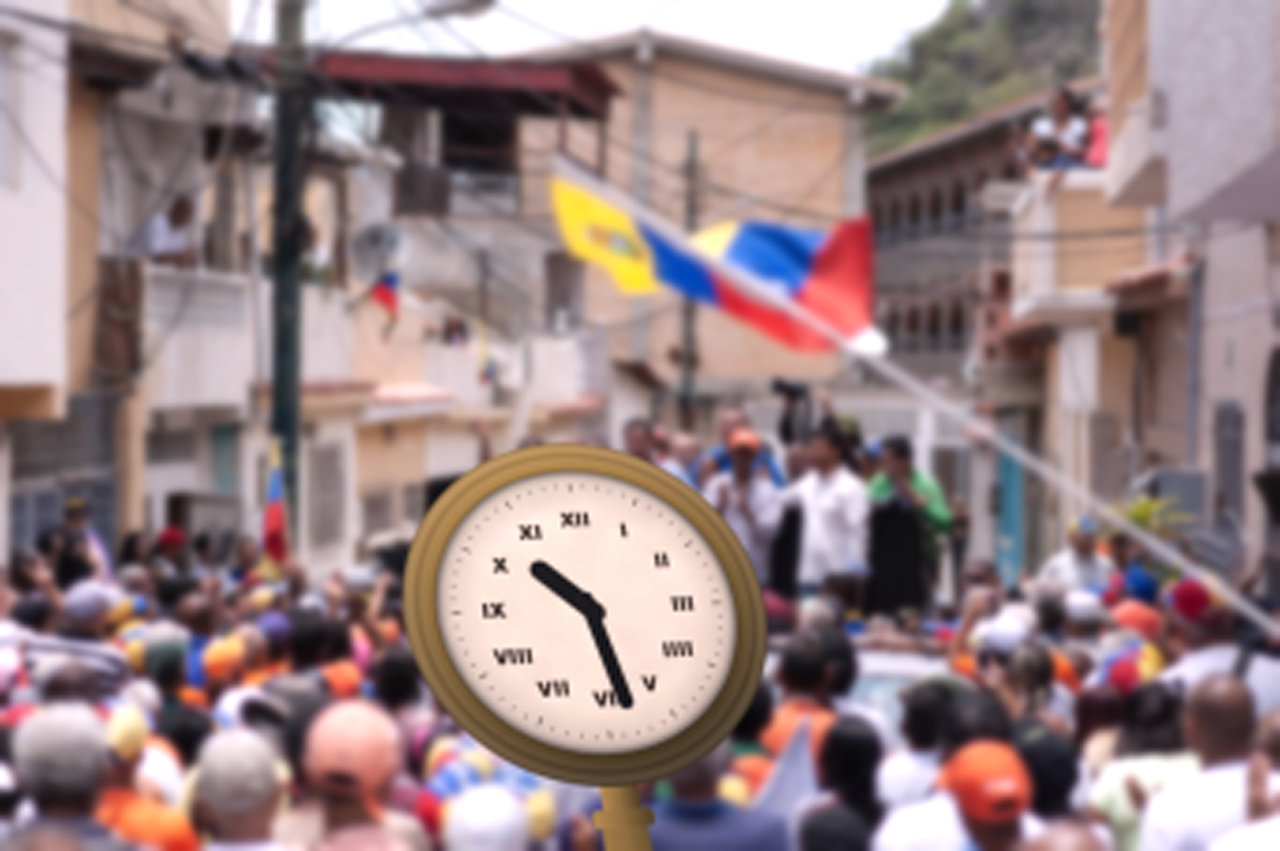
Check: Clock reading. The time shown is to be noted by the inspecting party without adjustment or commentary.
10:28
